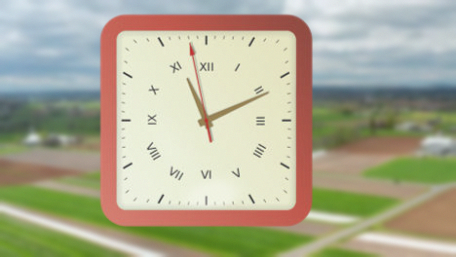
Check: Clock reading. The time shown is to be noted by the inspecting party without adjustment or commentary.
11:10:58
